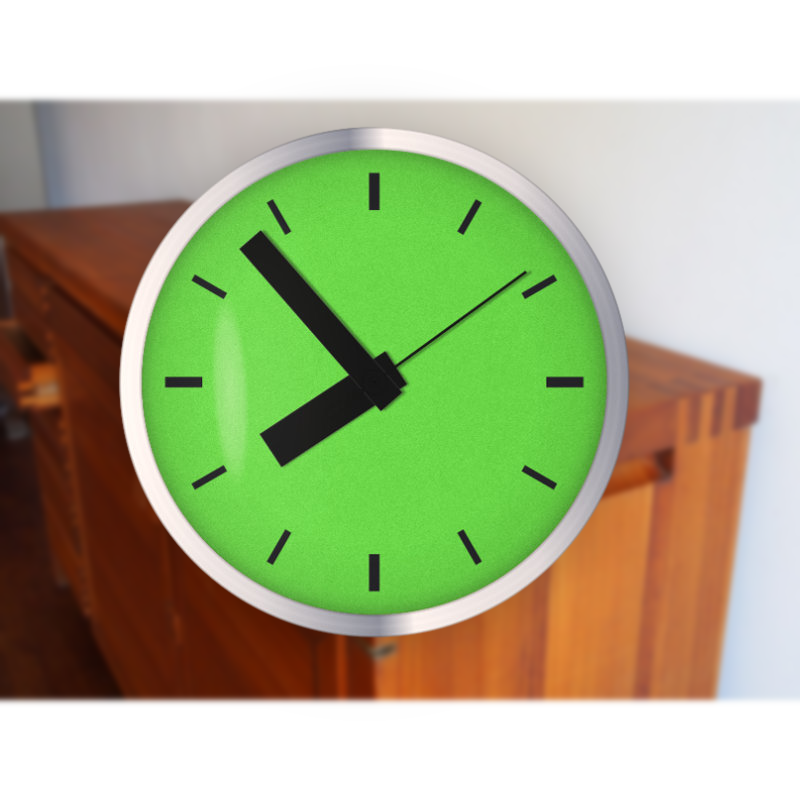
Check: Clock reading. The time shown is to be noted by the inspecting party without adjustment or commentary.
7:53:09
